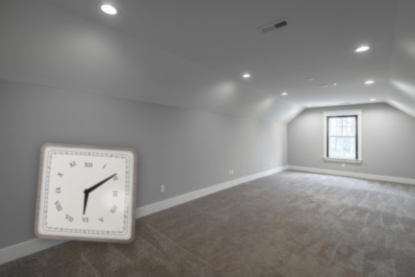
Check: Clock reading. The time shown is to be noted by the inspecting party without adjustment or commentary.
6:09
